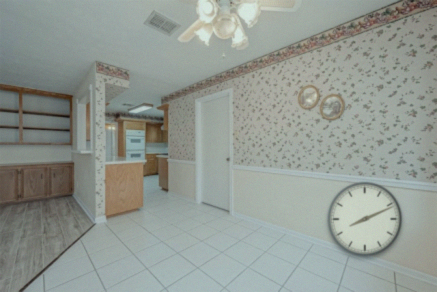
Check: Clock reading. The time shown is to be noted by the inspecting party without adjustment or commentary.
8:11
